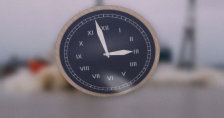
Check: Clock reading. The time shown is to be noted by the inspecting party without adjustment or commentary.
2:58
